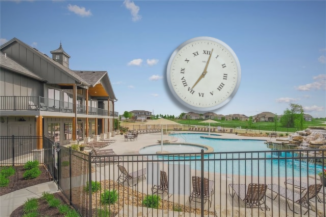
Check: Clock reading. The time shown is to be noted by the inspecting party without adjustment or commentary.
7:02
